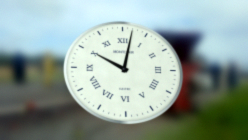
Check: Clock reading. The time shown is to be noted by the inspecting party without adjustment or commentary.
10:02
